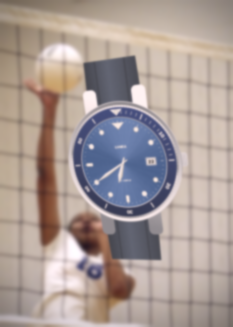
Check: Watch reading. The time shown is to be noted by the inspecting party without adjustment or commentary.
6:40
